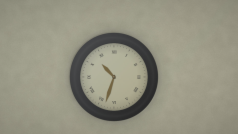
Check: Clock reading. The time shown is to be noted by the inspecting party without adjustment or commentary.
10:33
